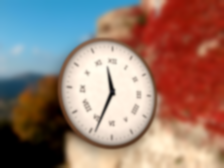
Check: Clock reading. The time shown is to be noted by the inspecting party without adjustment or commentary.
11:34
